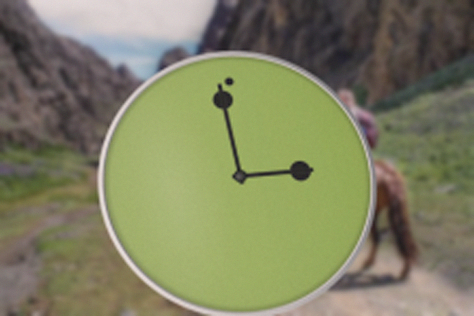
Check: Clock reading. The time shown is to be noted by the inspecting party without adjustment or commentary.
2:59
